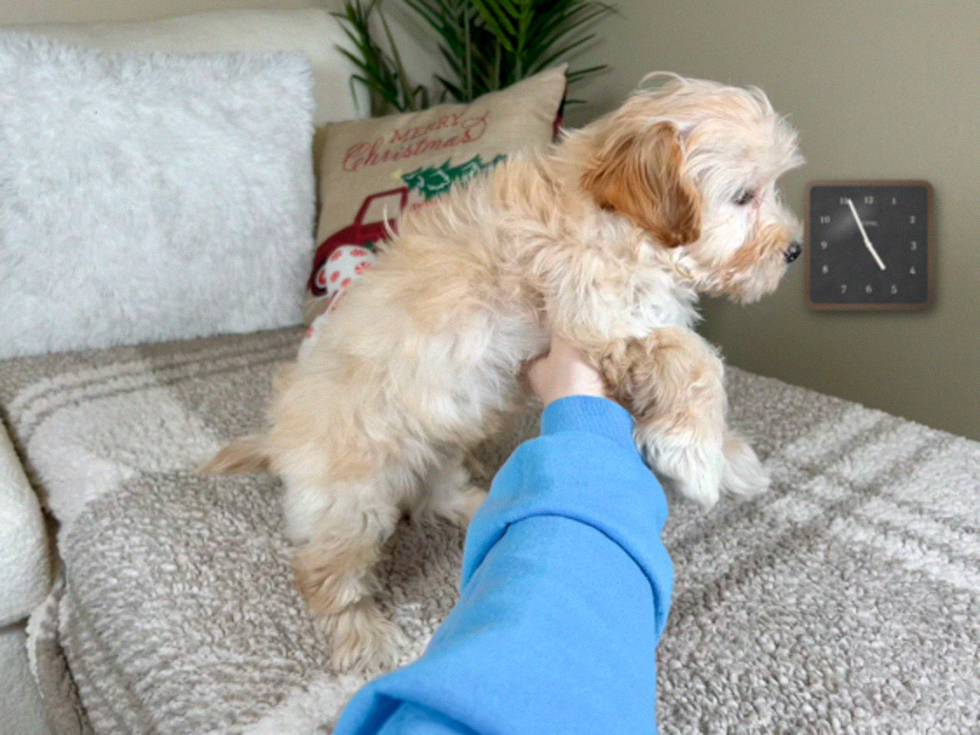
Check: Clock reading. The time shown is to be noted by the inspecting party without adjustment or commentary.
4:56
